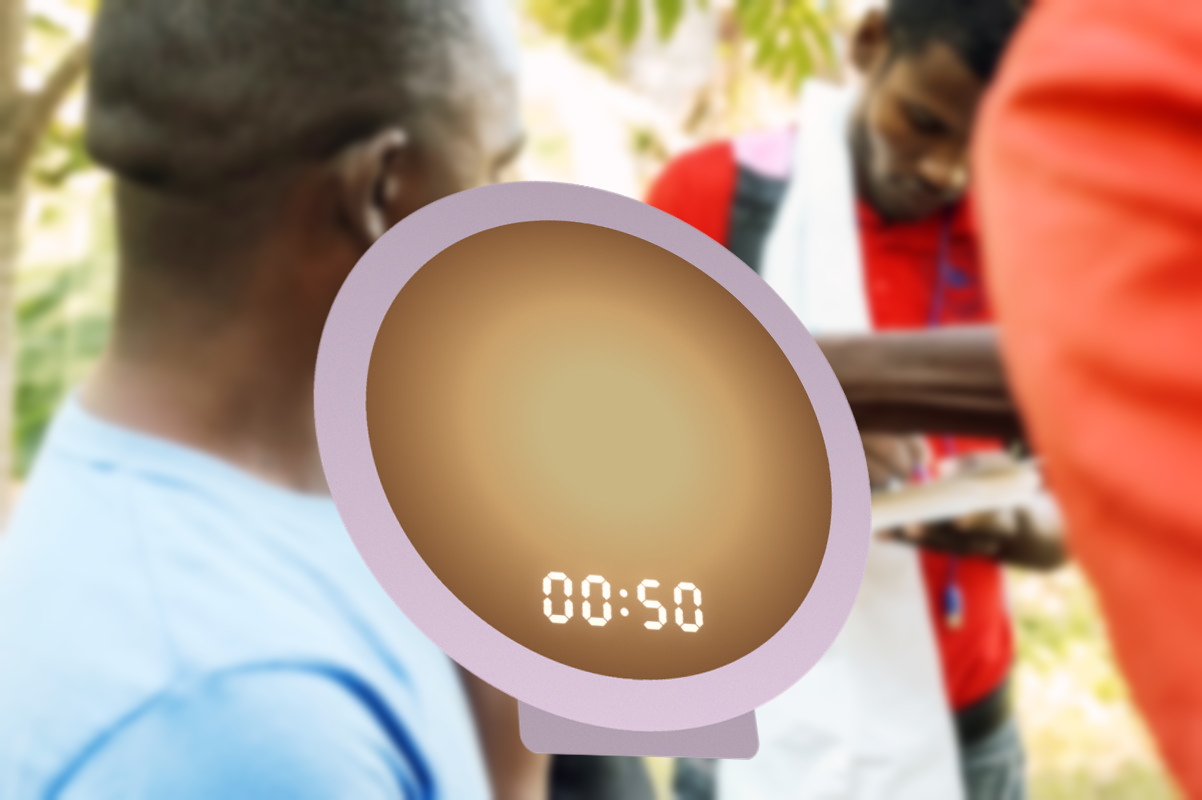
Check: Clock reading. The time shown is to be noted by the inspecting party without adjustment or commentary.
0:50
